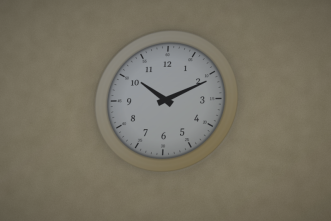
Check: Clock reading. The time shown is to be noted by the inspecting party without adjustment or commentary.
10:11
